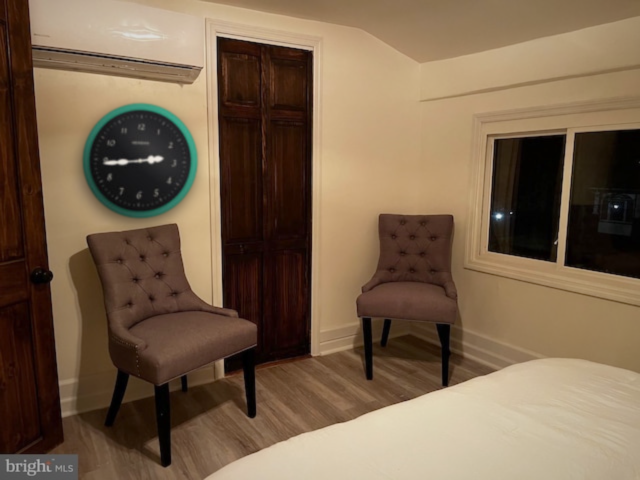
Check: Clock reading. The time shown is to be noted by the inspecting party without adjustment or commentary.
2:44
